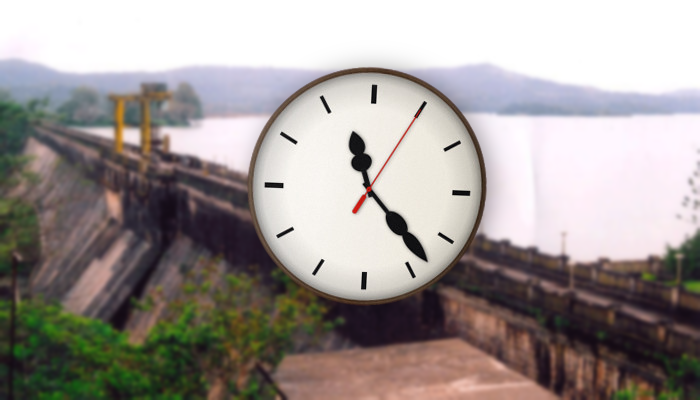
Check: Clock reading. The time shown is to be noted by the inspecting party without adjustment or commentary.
11:23:05
